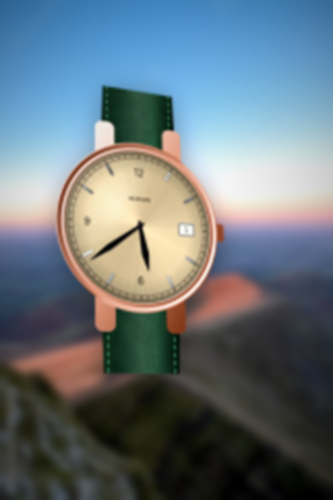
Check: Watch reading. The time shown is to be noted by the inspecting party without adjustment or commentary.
5:39
